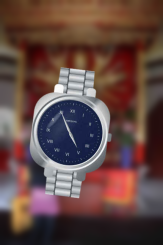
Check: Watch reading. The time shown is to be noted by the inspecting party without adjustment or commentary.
4:55
